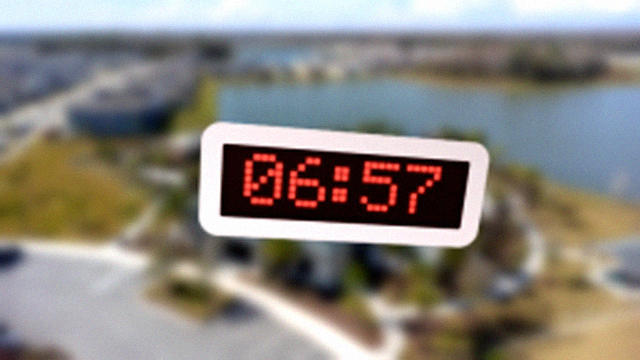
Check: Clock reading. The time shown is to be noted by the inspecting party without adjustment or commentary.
6:57
